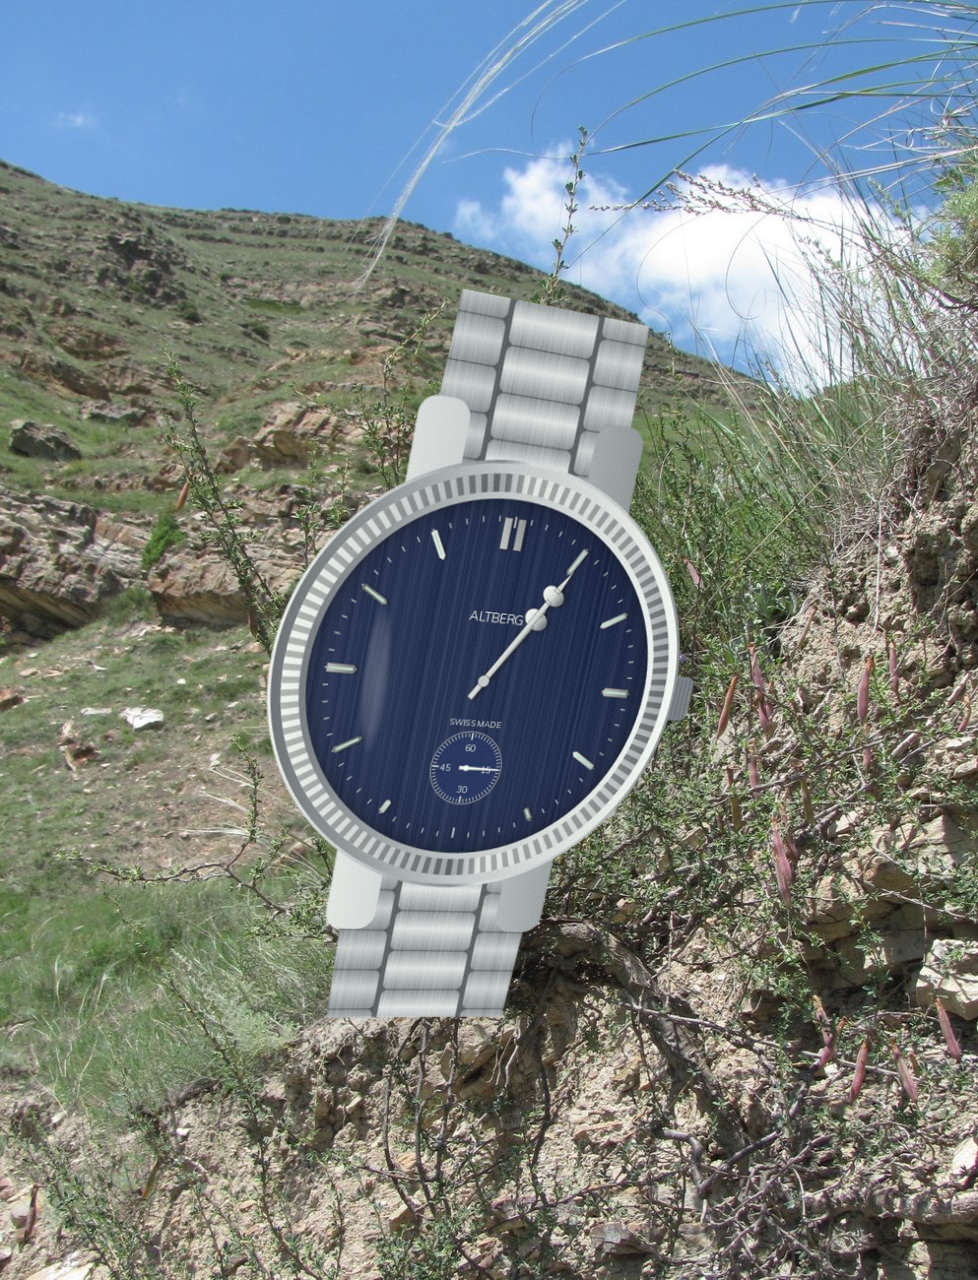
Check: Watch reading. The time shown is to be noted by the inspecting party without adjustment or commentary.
1:05:15
